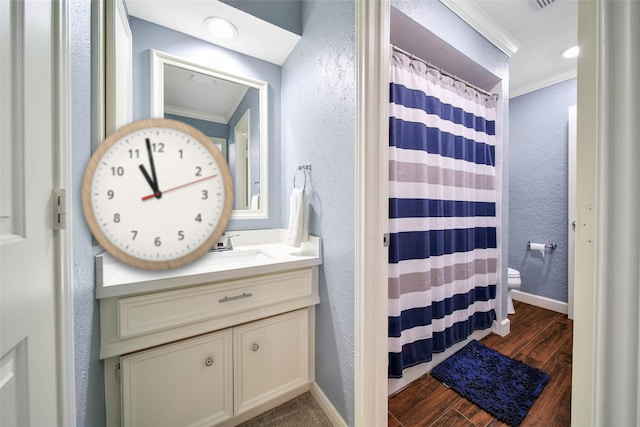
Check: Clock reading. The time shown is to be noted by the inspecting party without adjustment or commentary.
10:58:12
